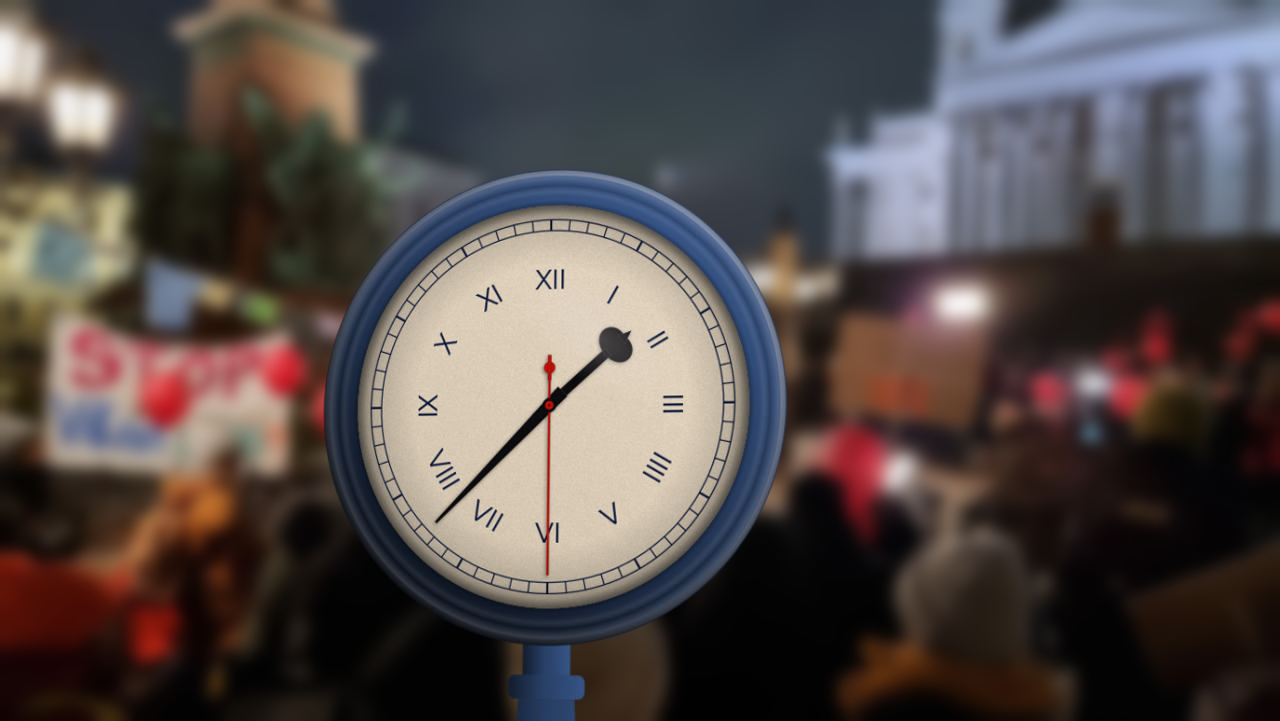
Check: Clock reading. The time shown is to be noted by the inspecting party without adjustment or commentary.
1:37:30
